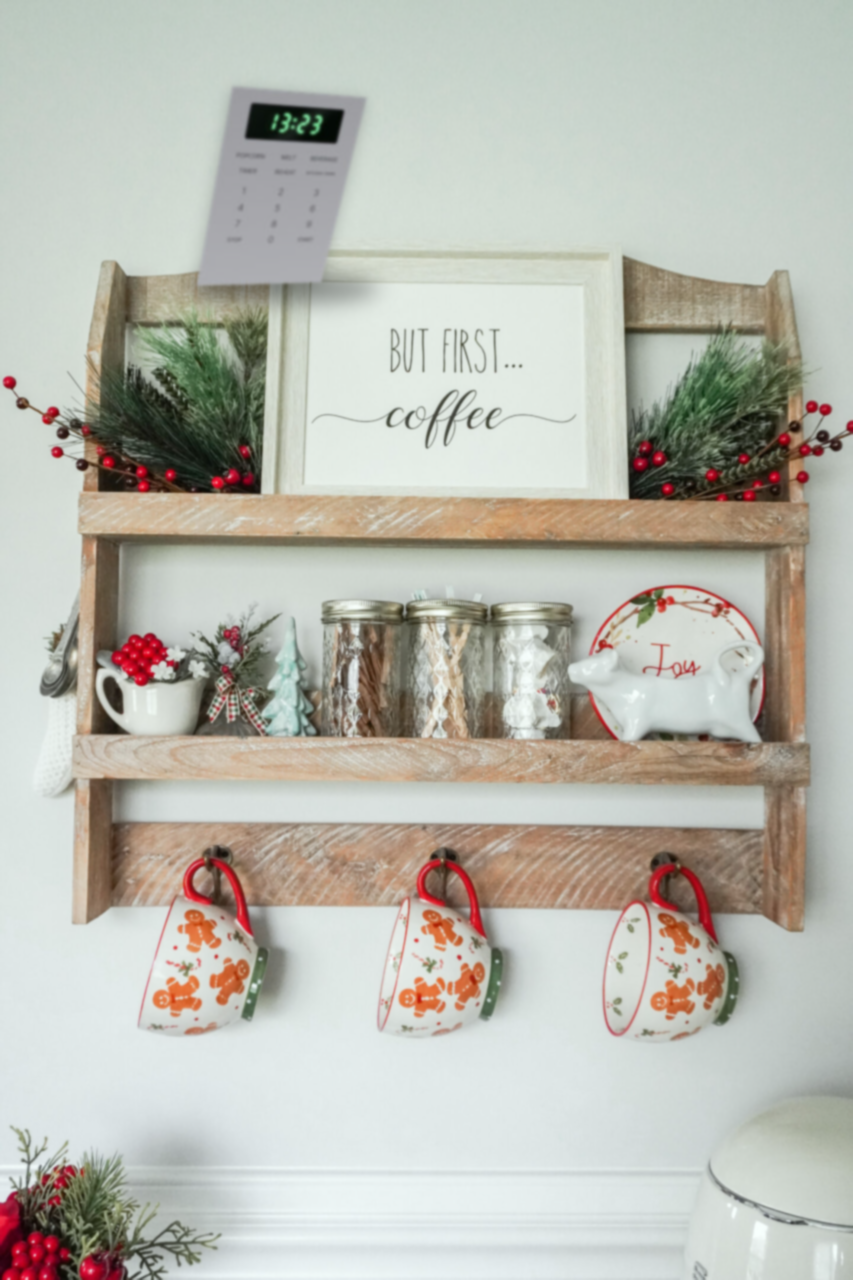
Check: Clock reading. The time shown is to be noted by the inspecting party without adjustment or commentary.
13:23
